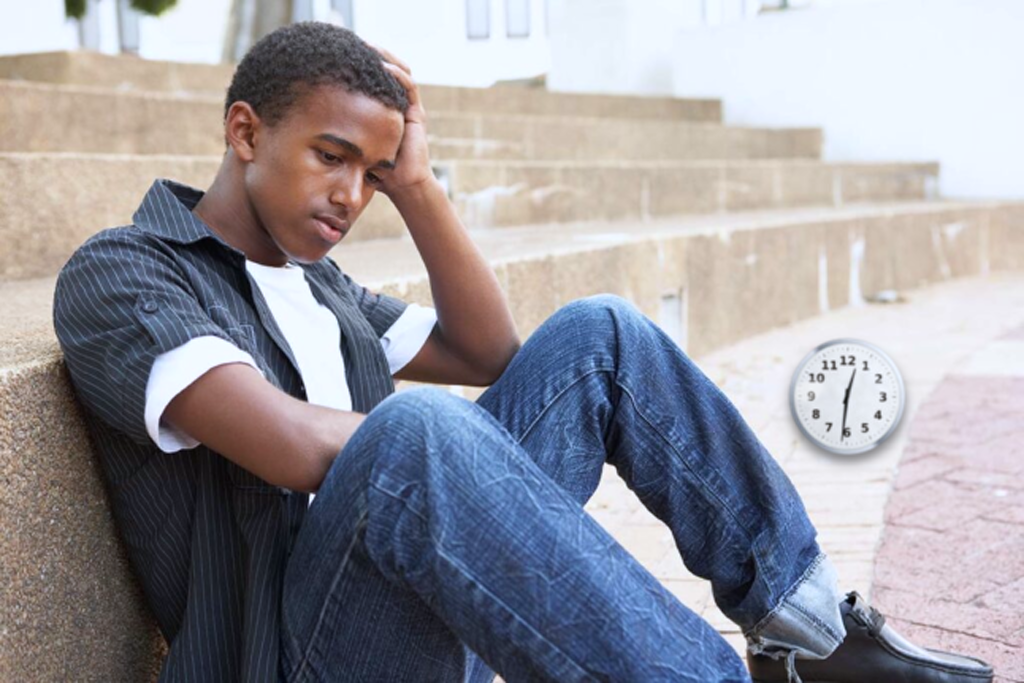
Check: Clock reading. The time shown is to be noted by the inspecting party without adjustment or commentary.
12:31
